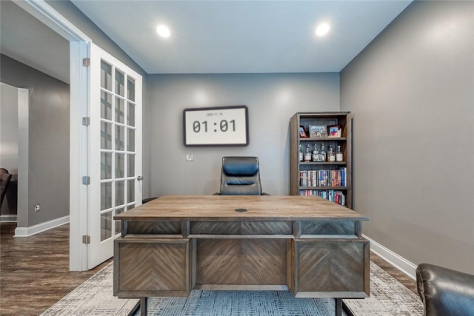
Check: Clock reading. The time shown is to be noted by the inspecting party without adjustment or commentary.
1:01
